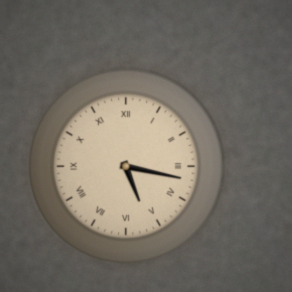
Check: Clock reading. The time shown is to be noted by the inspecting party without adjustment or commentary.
5:17
